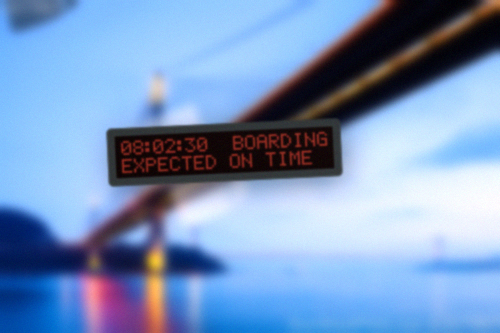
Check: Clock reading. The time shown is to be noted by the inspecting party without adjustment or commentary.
8:02:30
